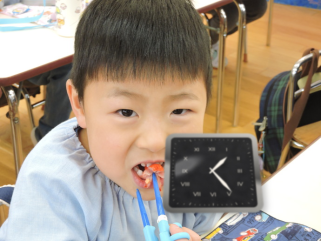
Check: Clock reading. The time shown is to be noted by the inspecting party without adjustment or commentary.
1:24
